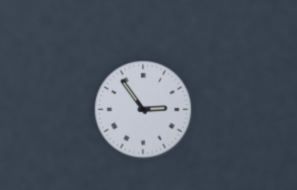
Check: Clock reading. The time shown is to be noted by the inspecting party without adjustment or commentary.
2:54
